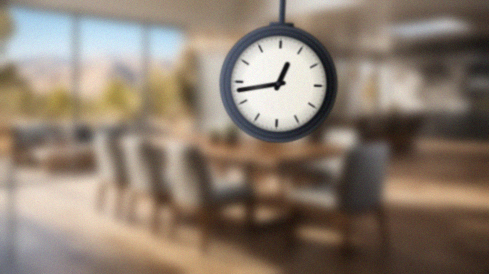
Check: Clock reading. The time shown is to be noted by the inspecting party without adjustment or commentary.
12:43
